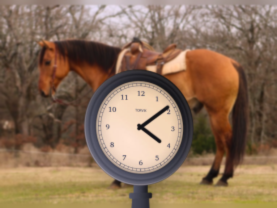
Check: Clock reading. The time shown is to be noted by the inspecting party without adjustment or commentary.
4:09
